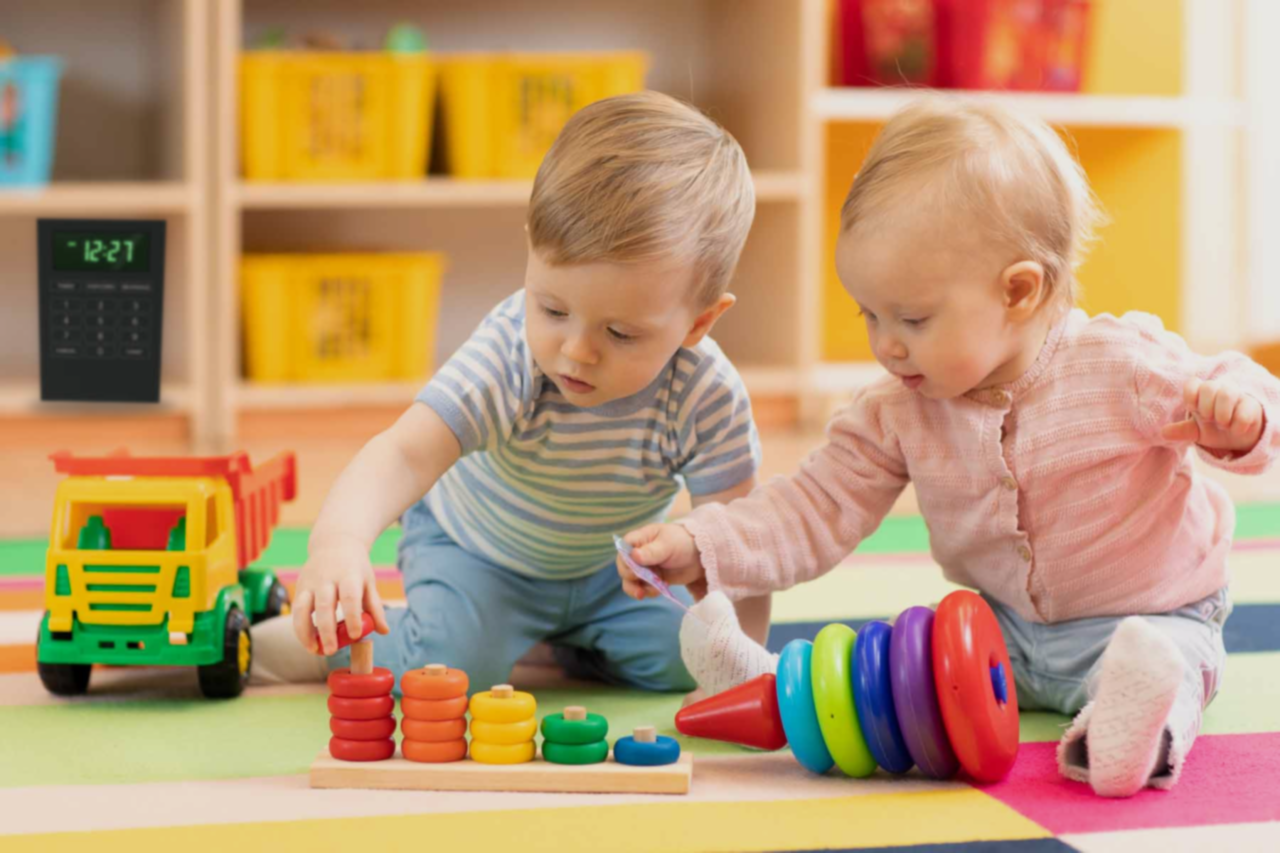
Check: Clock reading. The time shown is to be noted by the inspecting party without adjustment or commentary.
12:27
